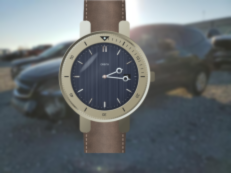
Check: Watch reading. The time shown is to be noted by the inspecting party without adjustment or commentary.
2:16
